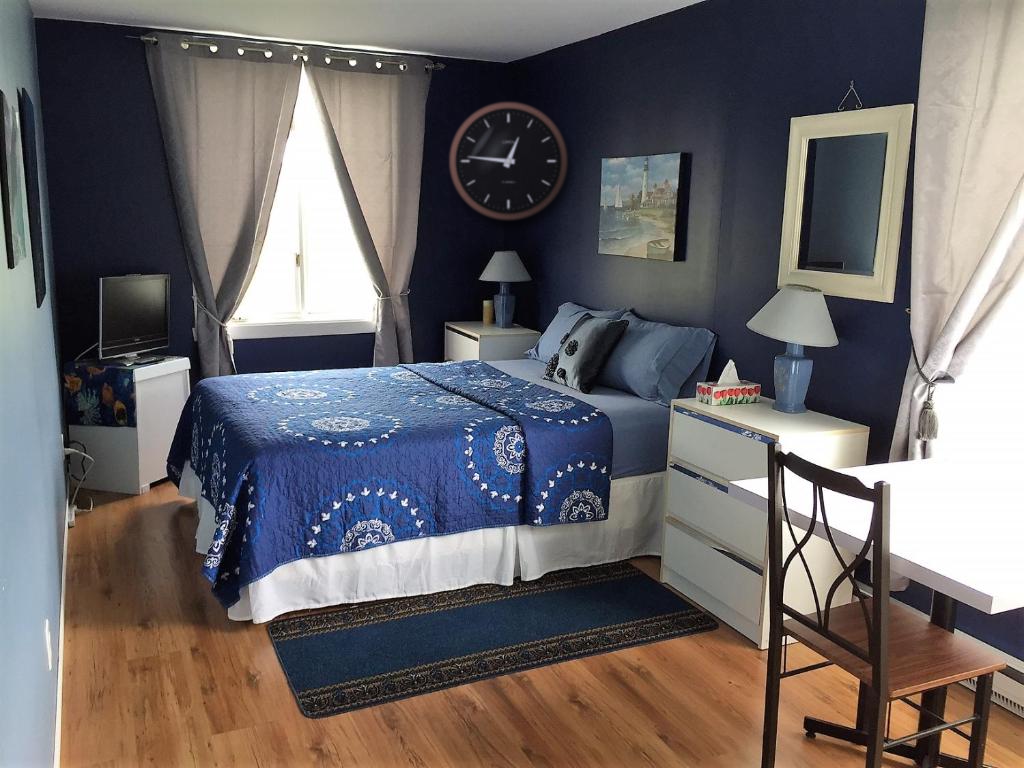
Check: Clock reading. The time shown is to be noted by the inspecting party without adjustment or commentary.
12:46
